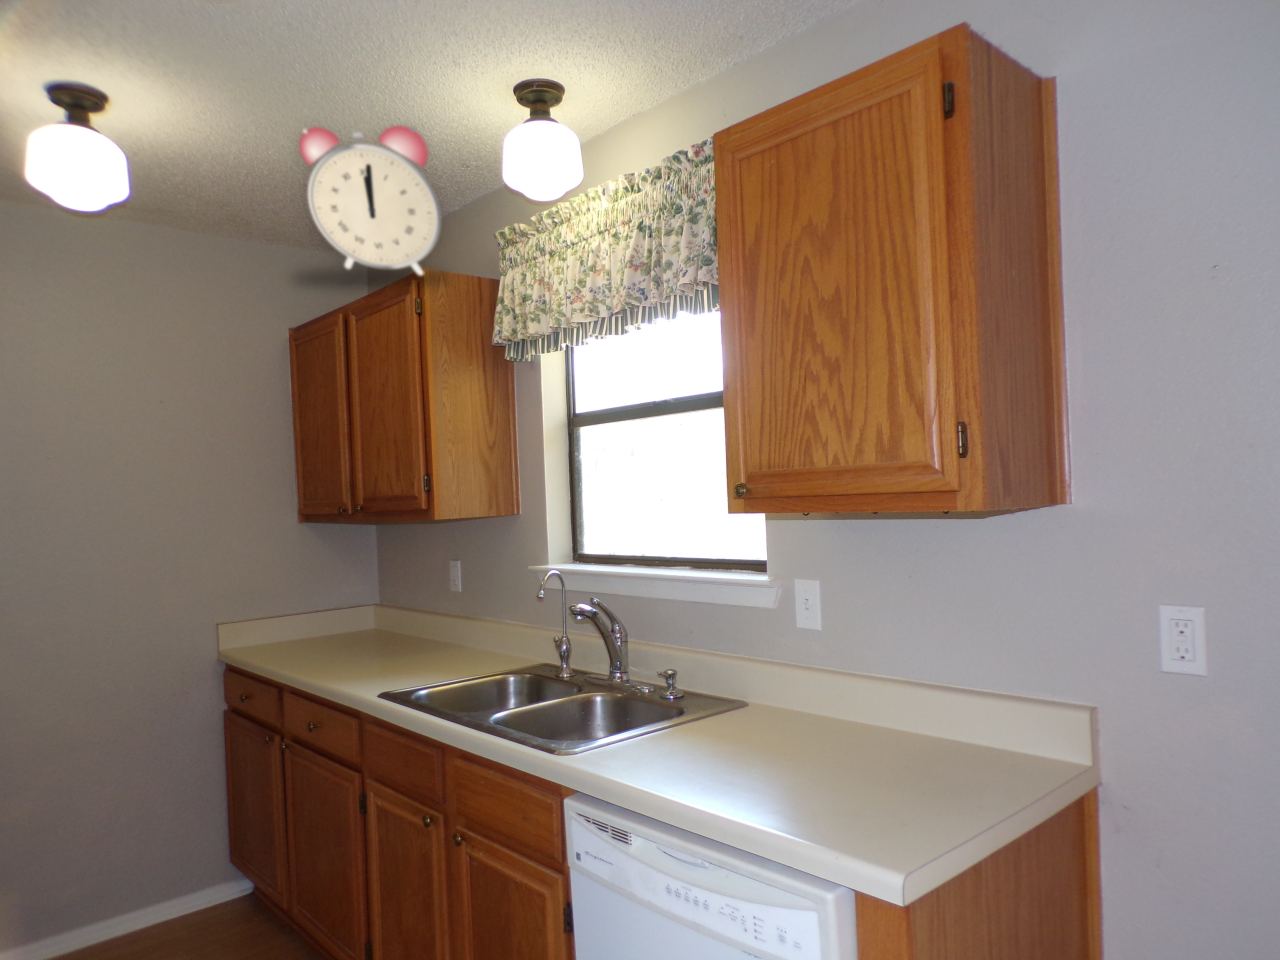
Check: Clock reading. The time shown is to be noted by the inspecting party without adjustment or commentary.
12:01
